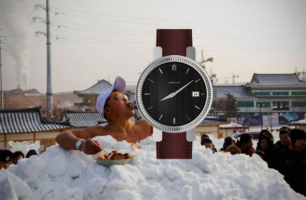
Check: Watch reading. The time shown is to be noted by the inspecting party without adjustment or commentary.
8:09
